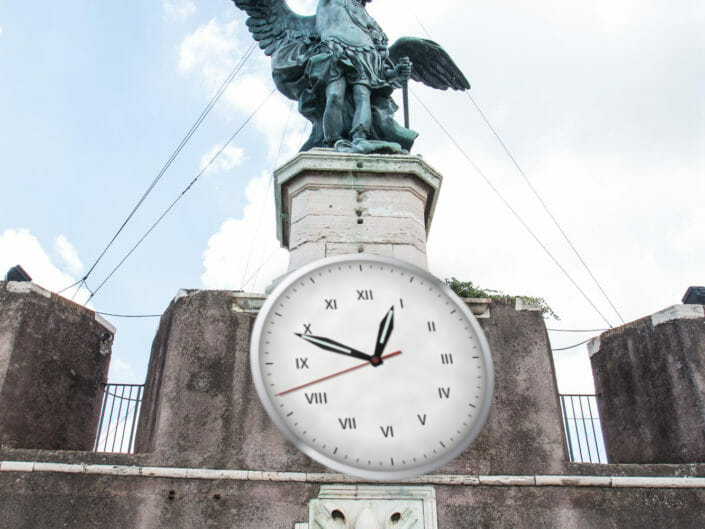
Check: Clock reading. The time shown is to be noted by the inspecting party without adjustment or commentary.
12:48:42
